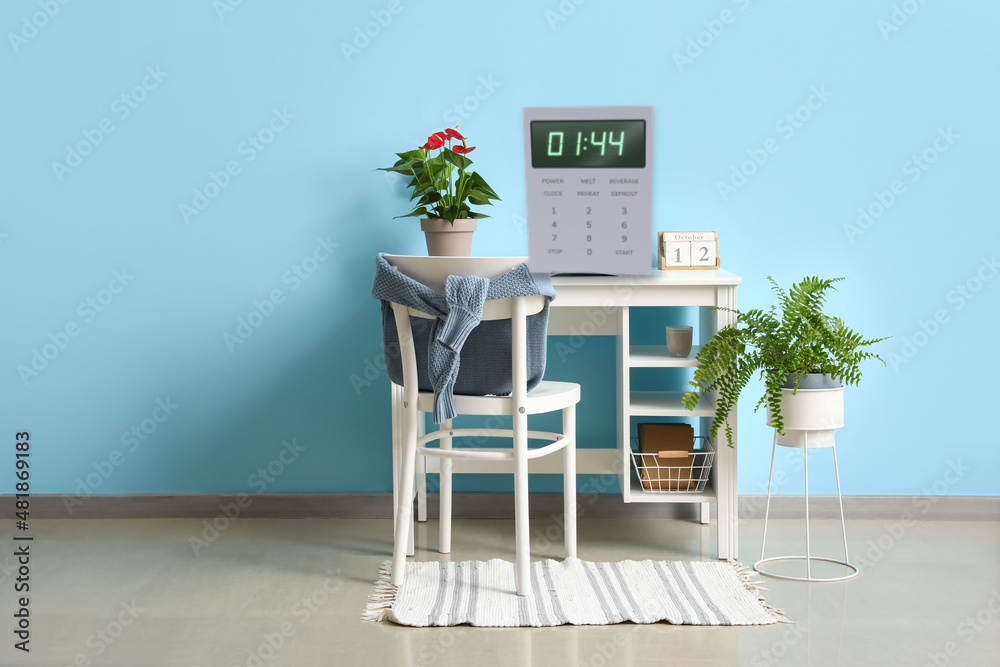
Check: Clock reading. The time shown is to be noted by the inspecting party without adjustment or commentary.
1:44
